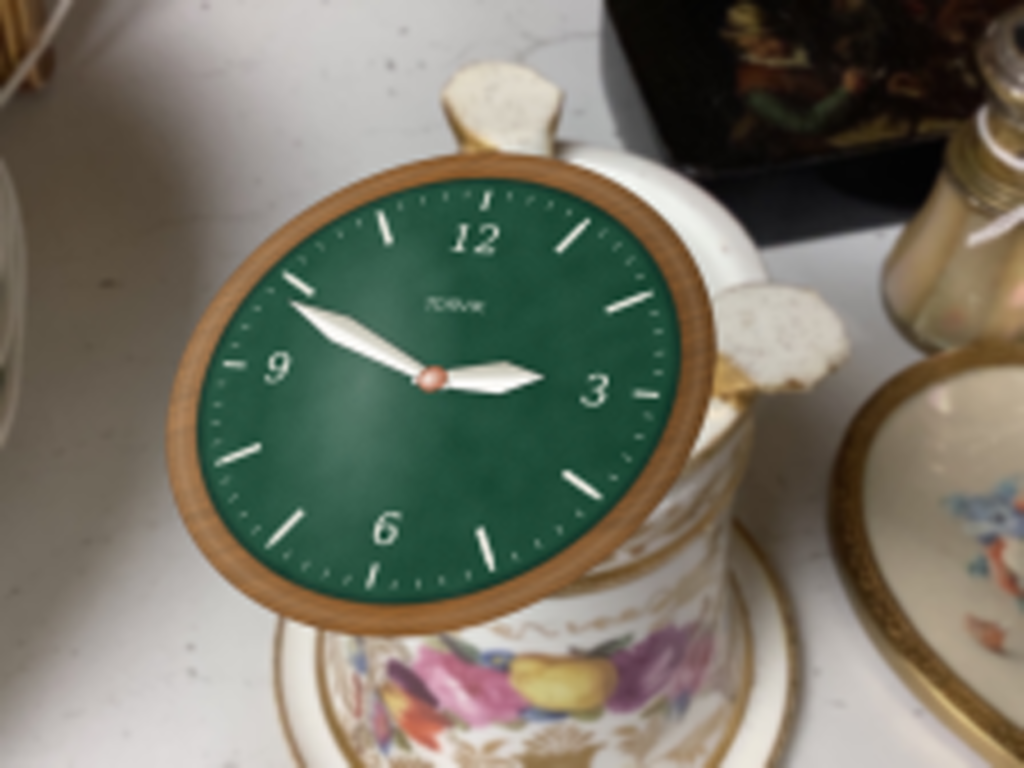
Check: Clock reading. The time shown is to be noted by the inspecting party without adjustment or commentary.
2:49
